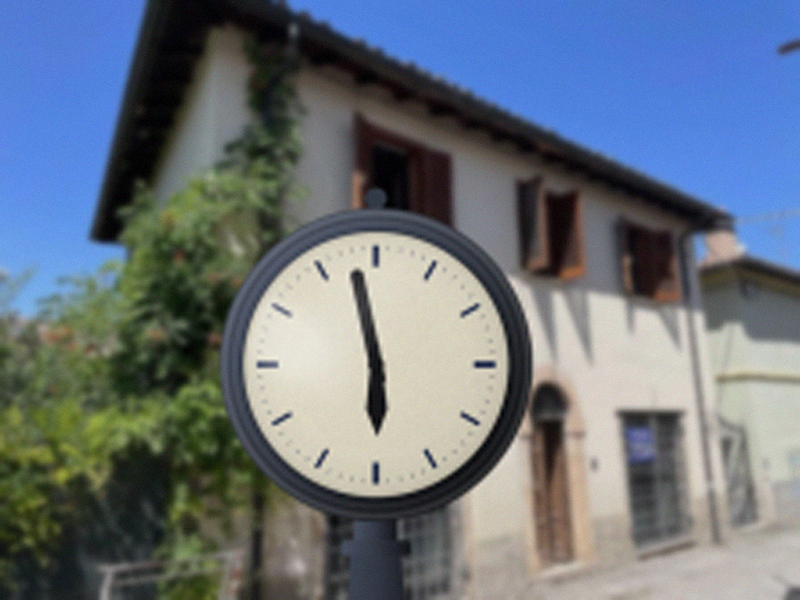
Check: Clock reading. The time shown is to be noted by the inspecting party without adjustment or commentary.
5:58
